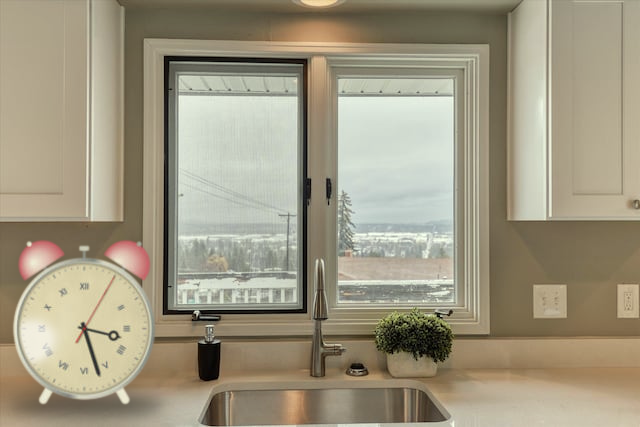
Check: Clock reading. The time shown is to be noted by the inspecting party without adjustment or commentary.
3:27:05
